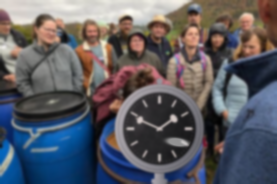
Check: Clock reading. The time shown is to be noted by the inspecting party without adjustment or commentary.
1:49
